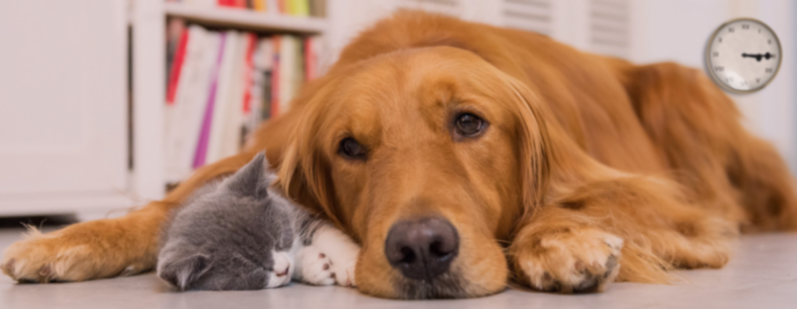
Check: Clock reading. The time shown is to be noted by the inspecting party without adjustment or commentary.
3:15
